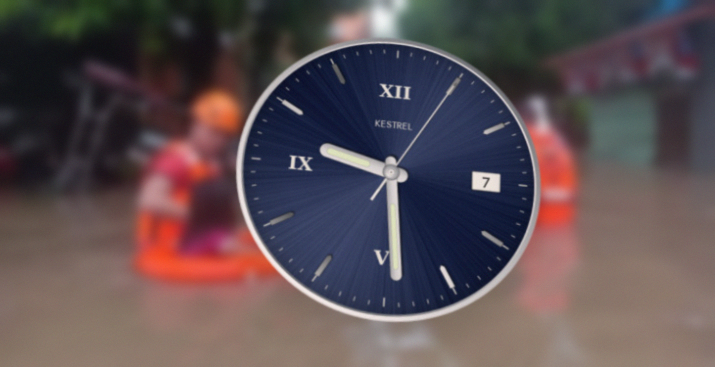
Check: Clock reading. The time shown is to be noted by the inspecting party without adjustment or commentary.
9:29:05
